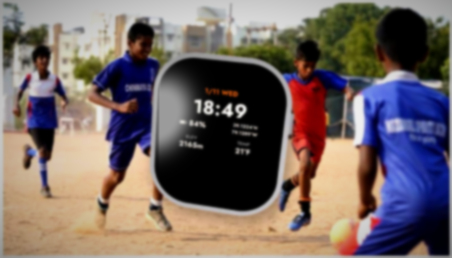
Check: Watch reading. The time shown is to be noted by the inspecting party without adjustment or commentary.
18:49
